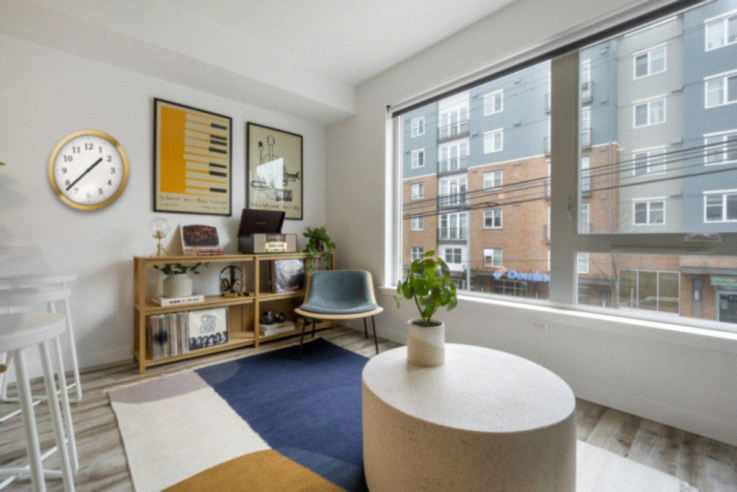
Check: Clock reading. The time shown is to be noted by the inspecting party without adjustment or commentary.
1:38
